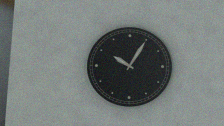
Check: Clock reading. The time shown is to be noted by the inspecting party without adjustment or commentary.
10:05
